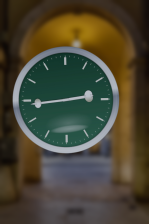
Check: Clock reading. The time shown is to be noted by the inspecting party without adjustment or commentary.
2:44
